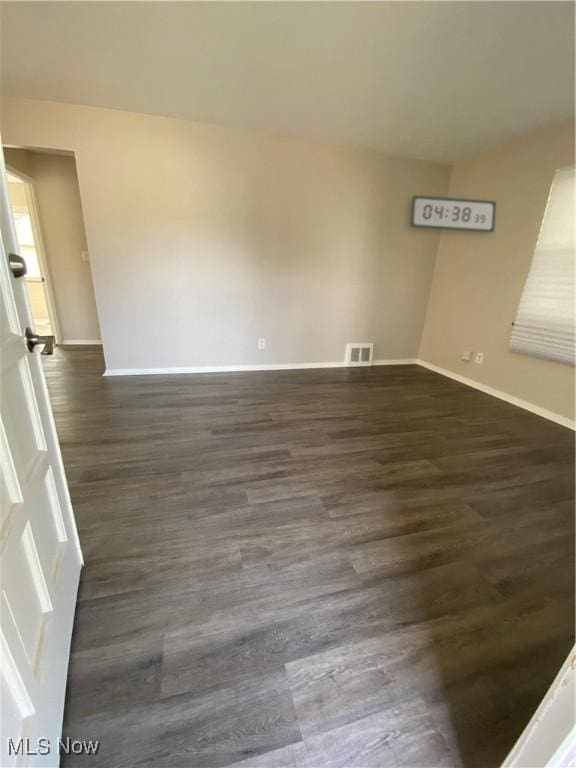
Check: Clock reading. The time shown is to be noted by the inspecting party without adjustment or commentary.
4:38
